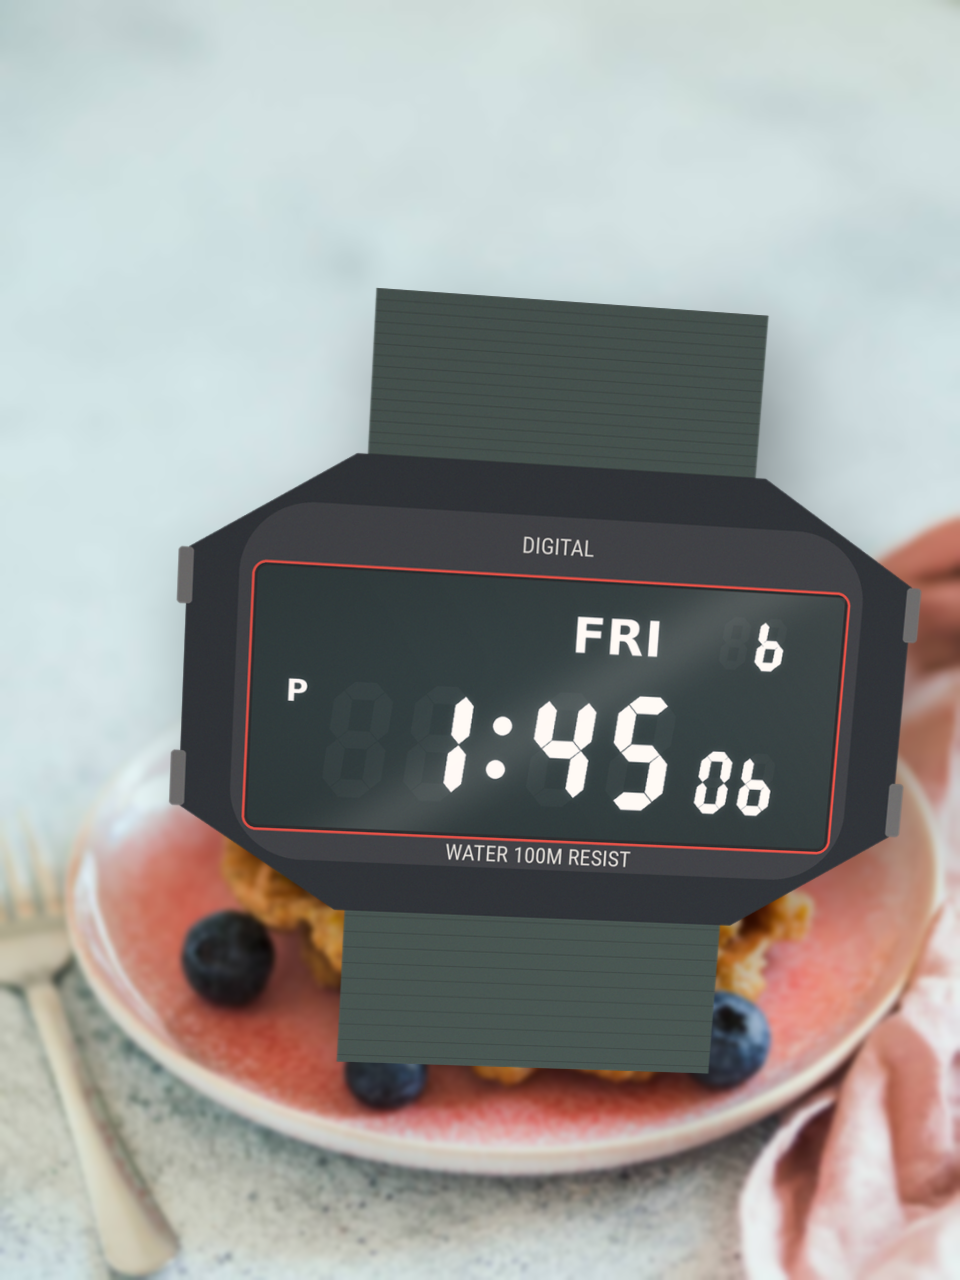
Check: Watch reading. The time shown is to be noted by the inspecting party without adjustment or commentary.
1:45:06
